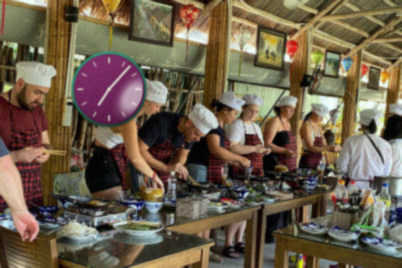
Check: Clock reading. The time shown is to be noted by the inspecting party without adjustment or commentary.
7:07
